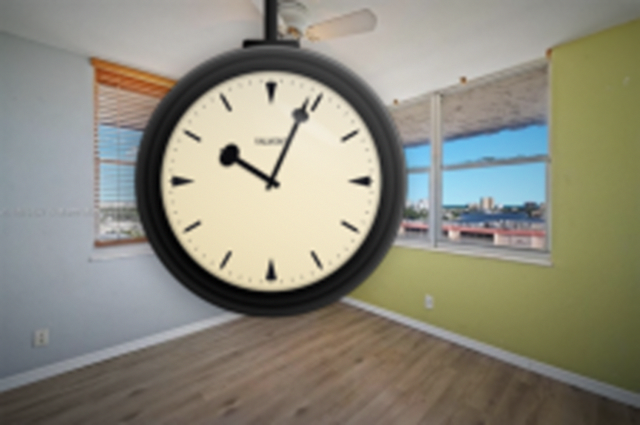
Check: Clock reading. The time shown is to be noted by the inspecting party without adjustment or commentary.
10:04
